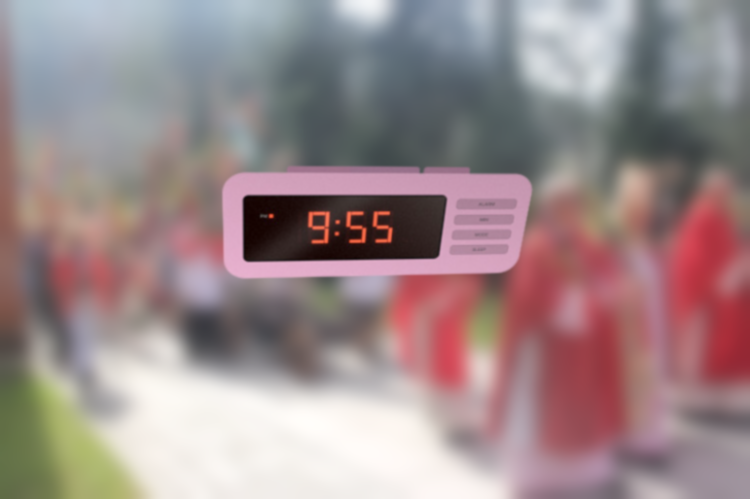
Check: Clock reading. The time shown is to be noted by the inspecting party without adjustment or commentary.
9:55
